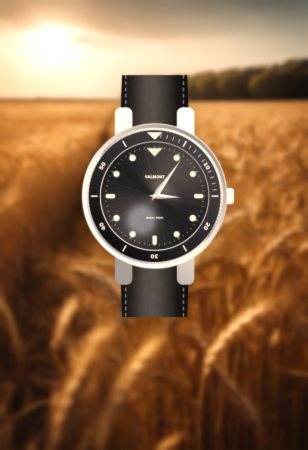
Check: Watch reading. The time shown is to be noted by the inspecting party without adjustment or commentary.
3:06
